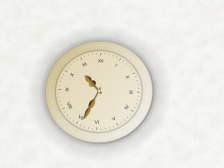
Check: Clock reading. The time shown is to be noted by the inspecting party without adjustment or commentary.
10:34
